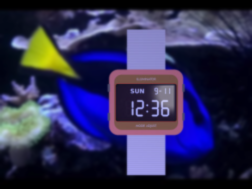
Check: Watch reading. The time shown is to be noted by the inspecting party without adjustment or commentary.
12:36
